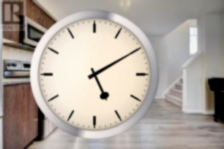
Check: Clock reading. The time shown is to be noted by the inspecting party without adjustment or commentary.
5:10
